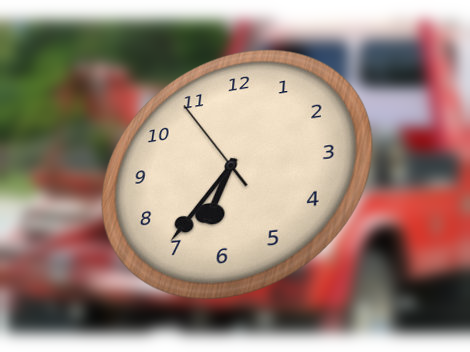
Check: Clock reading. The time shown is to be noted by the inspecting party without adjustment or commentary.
6:35:54
